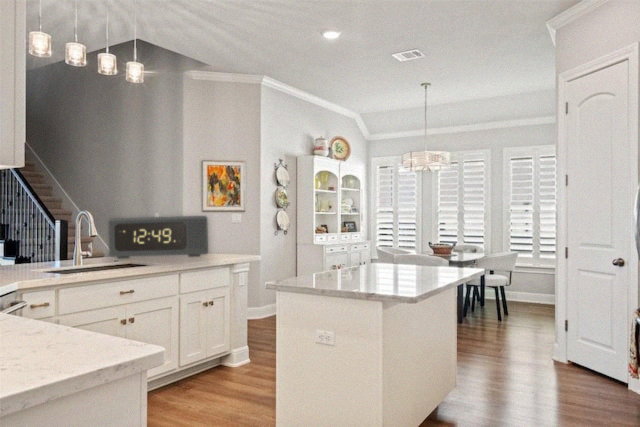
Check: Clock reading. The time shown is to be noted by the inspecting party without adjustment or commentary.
12:49
